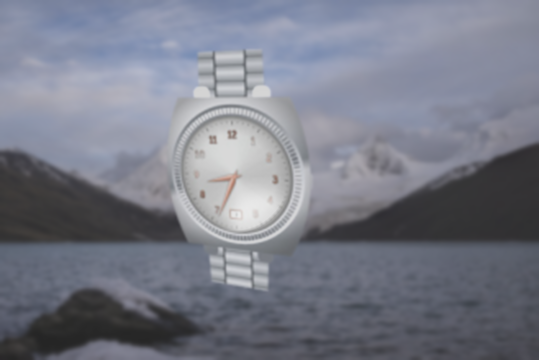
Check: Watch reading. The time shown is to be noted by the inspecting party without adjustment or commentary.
8:34
